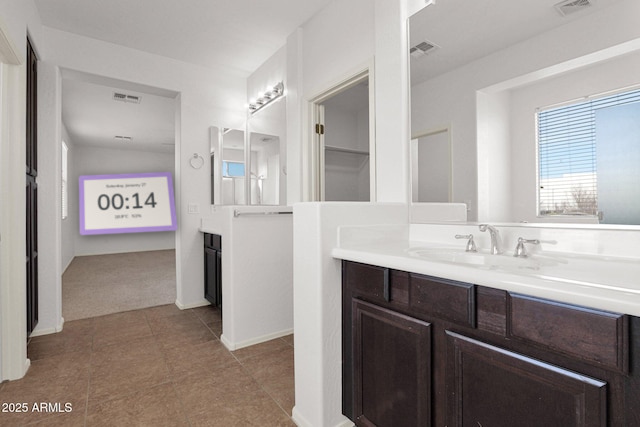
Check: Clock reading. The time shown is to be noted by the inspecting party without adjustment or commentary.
0:14
